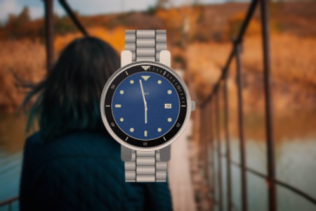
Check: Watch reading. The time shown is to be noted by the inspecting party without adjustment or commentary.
5:58
